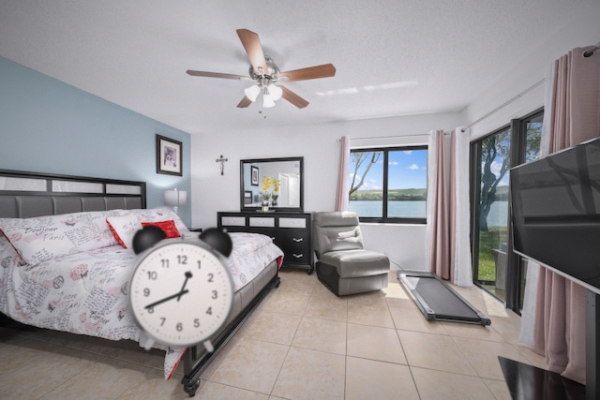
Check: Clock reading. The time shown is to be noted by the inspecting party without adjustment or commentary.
12:41
